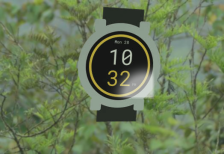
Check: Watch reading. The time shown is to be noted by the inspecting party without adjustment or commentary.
10:32
